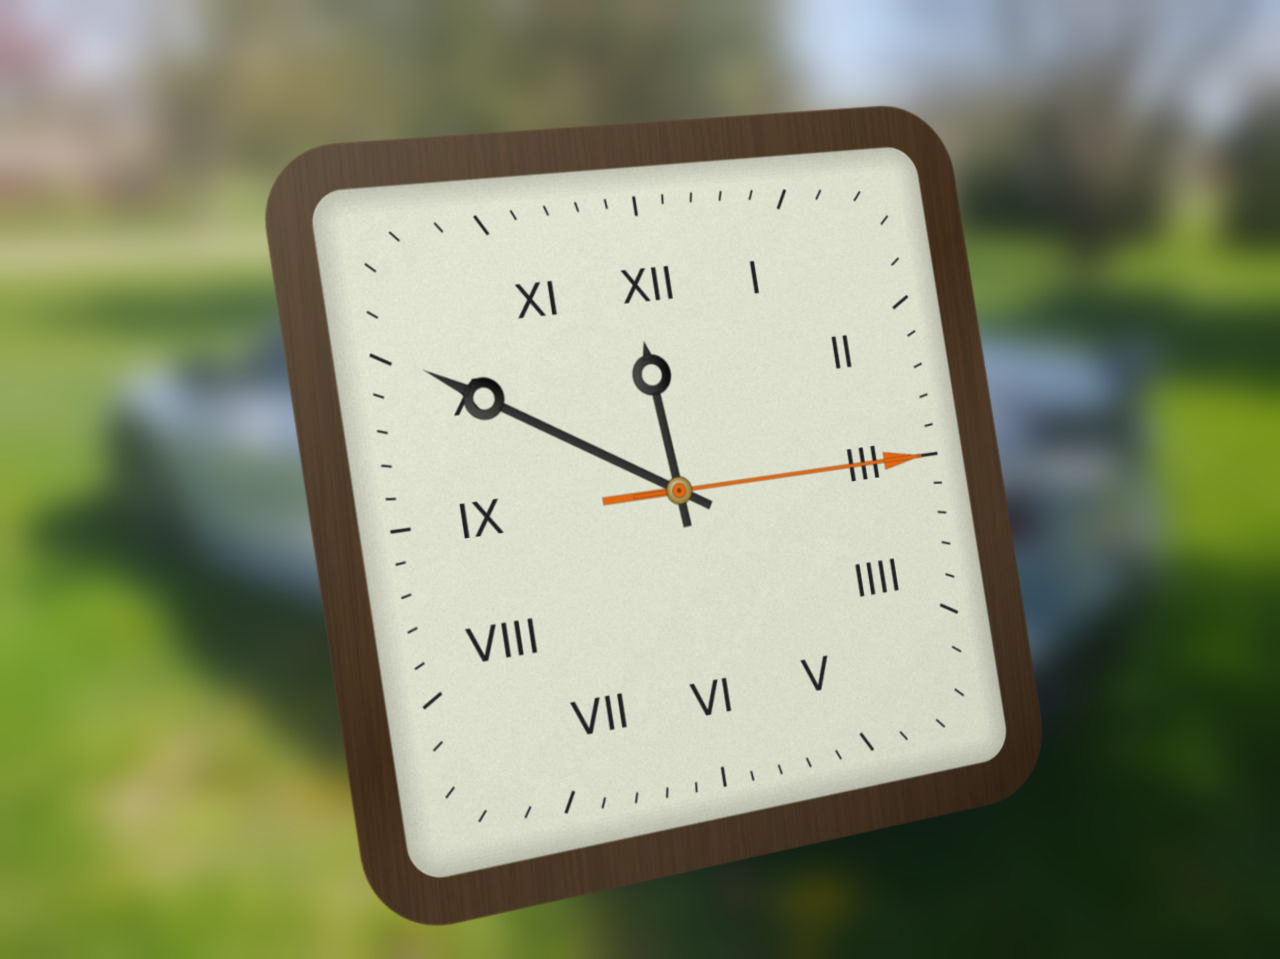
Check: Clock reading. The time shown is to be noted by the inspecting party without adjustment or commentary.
11:50:15
